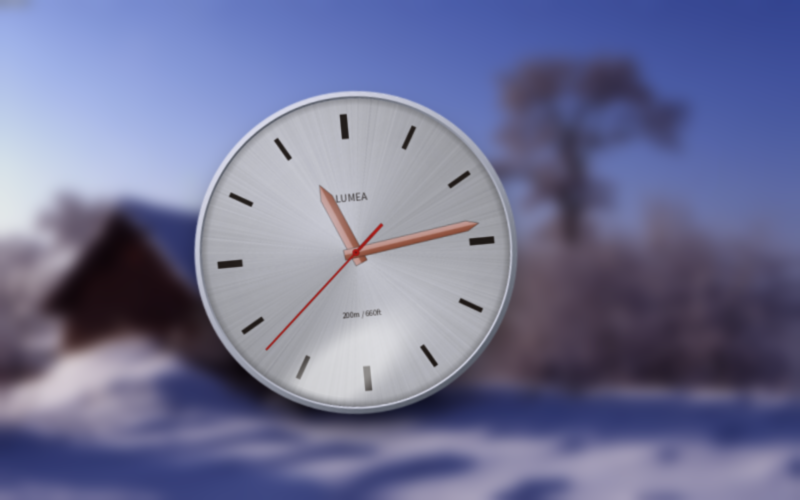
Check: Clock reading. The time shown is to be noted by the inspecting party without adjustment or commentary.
11:13:38
